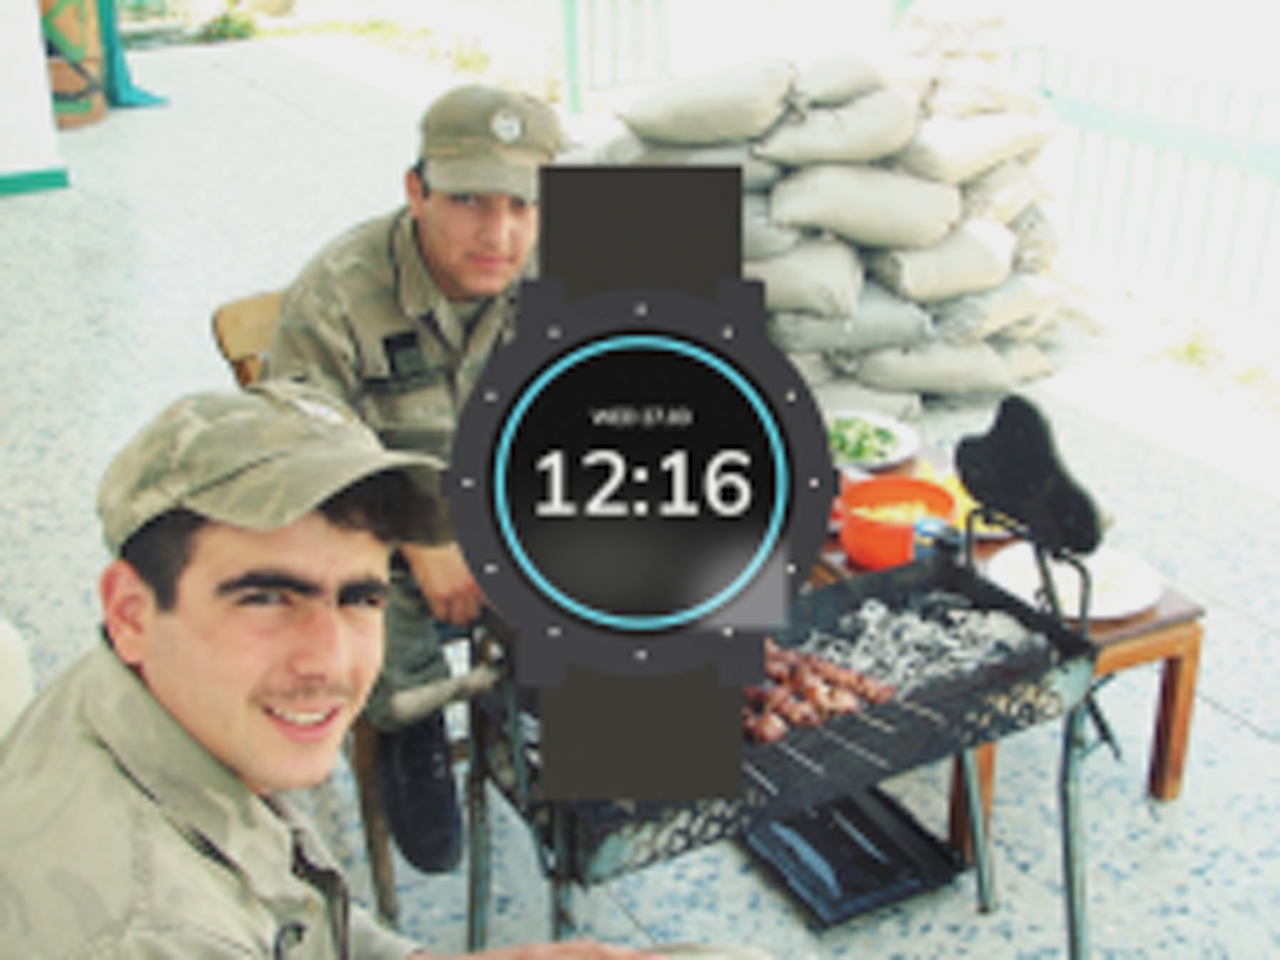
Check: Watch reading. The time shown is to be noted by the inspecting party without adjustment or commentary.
12:16
